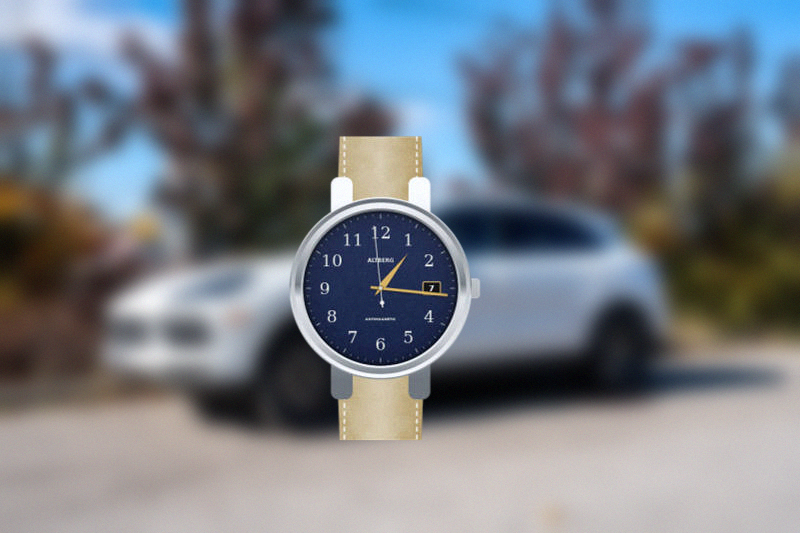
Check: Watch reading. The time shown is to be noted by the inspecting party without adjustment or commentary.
1:15:59
